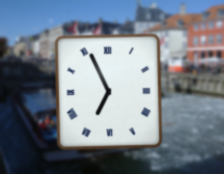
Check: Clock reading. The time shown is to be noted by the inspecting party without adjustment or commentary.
6:56
